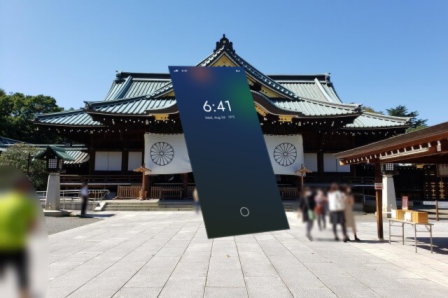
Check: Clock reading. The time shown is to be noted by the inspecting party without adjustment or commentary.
6:41
